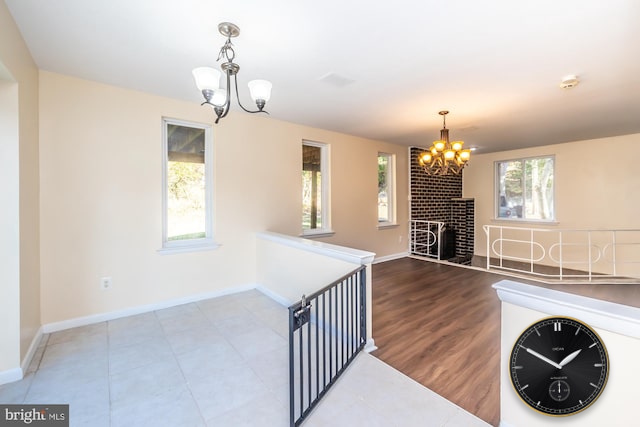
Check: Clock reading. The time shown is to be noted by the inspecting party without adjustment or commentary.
1:50
